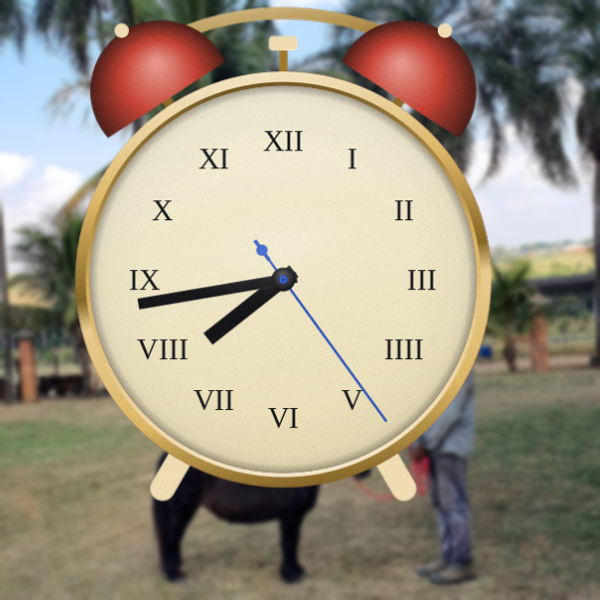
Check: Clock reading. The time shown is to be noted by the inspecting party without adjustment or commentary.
7:43:24
